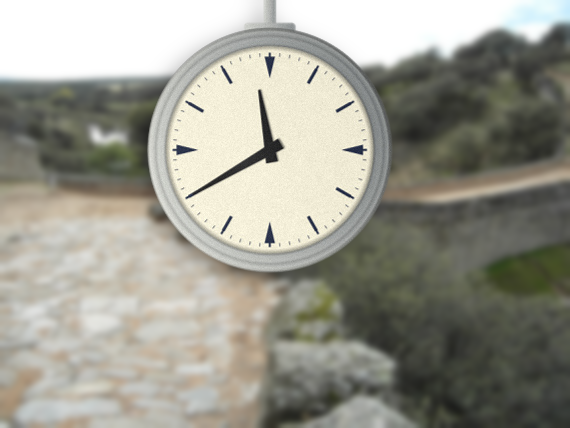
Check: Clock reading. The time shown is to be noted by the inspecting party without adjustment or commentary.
11:40
